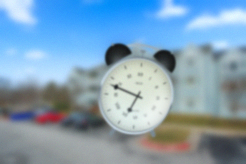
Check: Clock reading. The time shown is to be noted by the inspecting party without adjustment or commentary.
6:48
